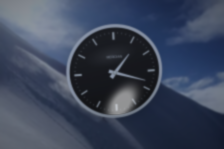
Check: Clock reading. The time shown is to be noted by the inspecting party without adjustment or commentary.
1:18
